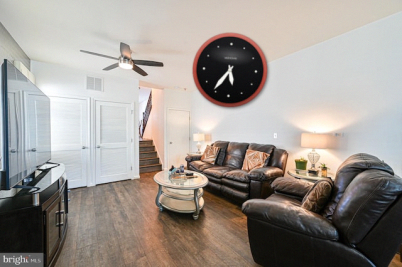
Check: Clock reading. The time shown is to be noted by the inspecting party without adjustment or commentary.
5:36
